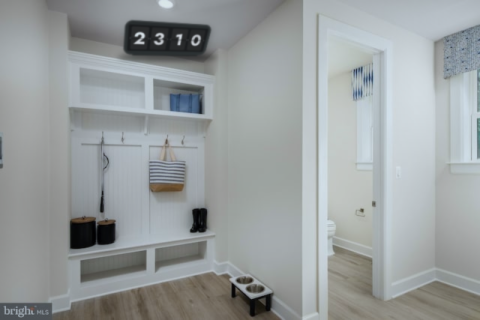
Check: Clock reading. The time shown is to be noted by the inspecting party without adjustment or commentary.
23:10
